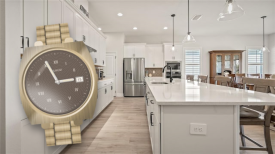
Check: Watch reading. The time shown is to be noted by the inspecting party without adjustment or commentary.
2:56
